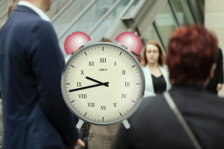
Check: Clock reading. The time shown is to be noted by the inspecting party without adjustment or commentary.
9:43
